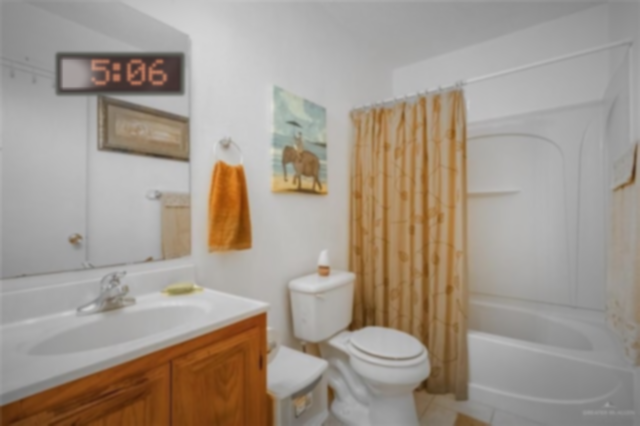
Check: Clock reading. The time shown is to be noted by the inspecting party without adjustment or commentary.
5:06
